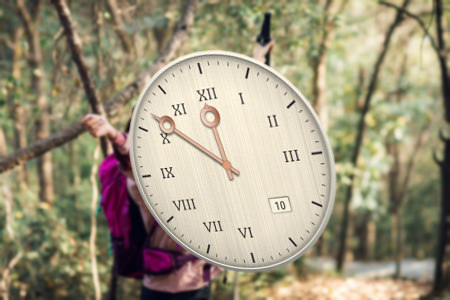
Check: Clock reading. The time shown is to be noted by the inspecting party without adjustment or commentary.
11:52
